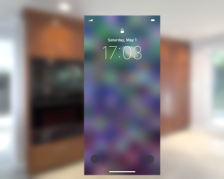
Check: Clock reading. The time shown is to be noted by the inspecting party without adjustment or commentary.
17:03
